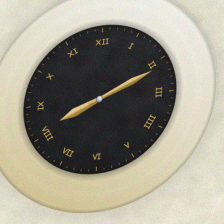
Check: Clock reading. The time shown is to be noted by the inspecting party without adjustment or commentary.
8:11
